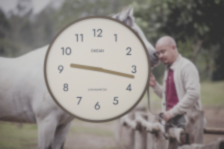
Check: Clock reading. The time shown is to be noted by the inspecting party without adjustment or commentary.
9:17
